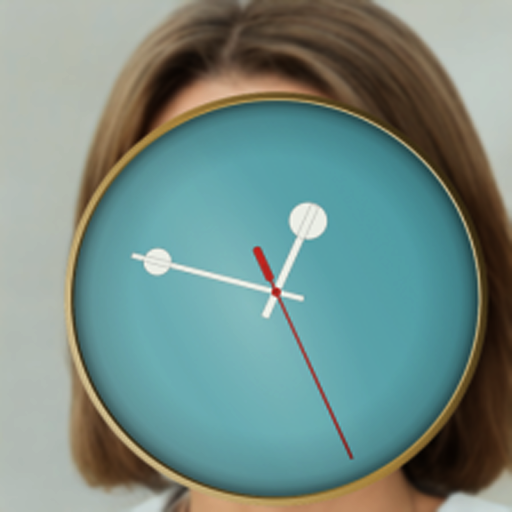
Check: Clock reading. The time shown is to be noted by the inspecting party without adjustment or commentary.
12:47:26
